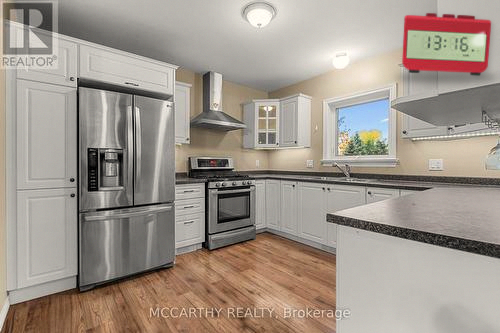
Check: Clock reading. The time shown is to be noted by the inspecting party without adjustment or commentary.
13:16
